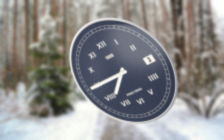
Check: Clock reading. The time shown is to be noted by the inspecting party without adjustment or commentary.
7:45
